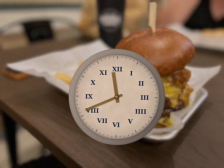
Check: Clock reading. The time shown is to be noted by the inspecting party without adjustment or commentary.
11:41
